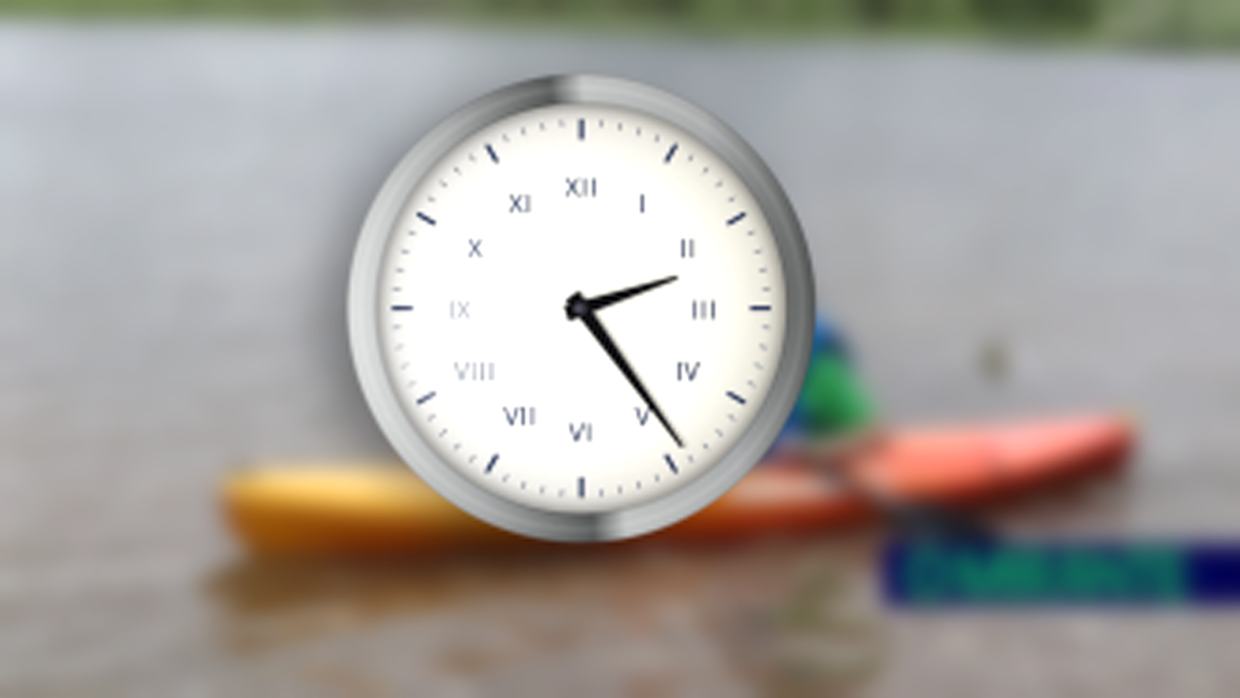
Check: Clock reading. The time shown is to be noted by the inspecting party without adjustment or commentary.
2:24
